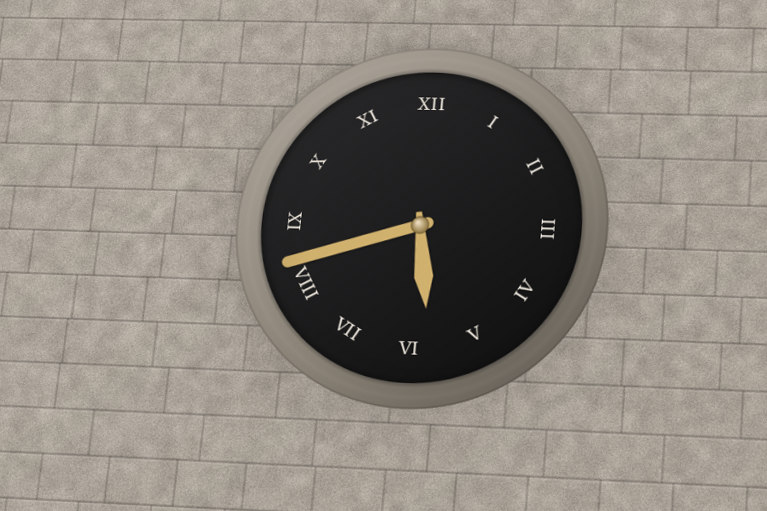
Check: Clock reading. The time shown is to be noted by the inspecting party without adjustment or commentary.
5:42
